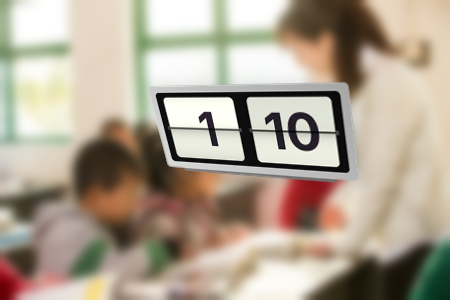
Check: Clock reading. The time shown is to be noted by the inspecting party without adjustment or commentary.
1:10
